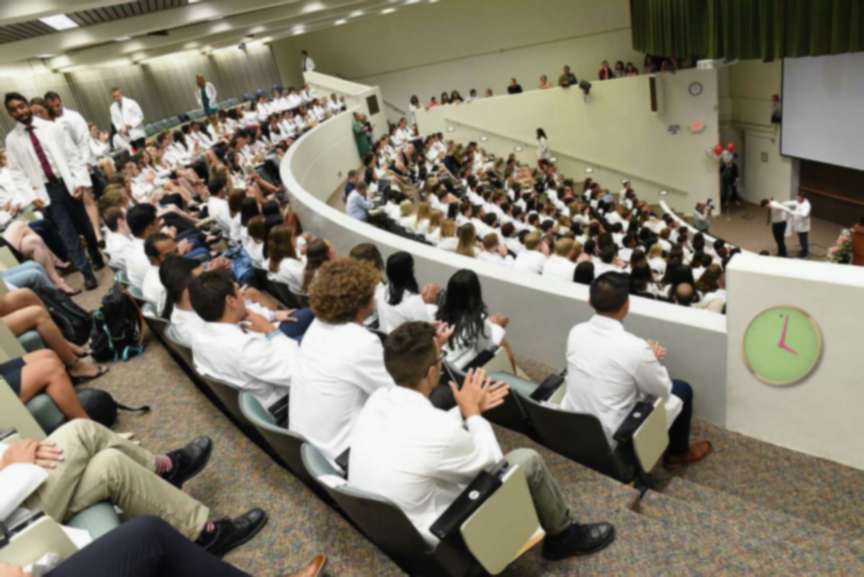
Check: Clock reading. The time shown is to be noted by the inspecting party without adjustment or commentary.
4:02
